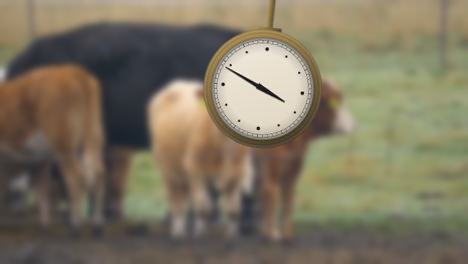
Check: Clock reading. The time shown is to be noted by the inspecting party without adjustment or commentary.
3:49
